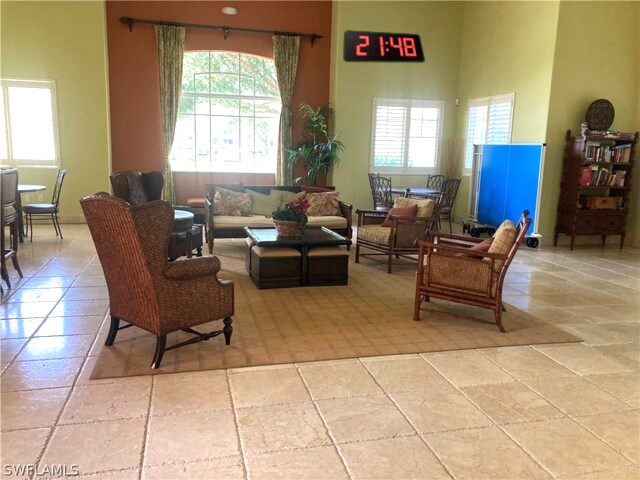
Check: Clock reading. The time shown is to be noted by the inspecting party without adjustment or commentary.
21:48
